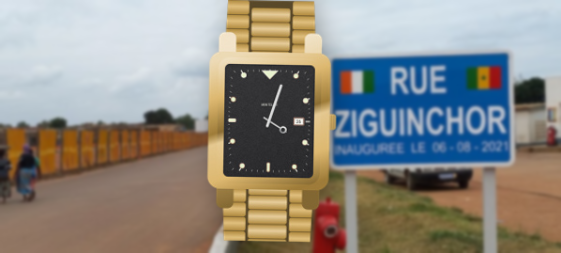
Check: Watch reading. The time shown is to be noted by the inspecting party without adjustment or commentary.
4:03
